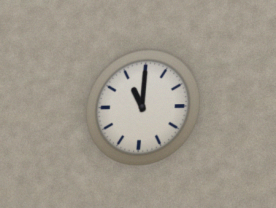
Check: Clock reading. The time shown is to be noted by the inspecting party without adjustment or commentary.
11:00
